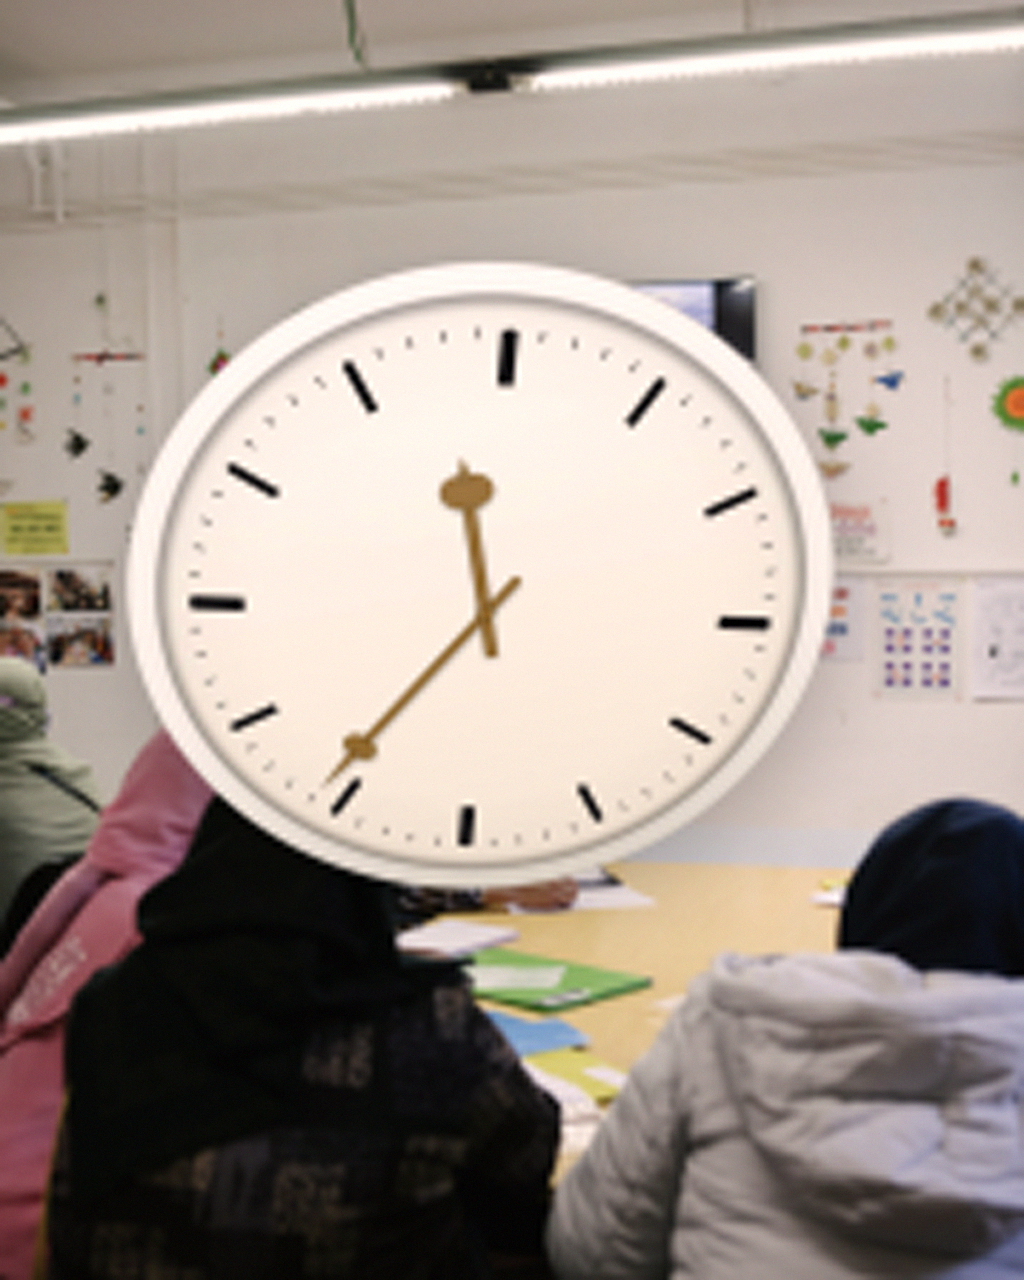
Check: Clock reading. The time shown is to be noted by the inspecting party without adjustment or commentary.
11:36
